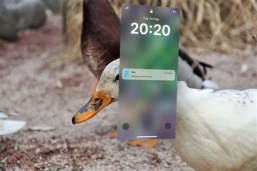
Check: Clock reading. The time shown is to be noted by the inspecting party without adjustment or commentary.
20:20
